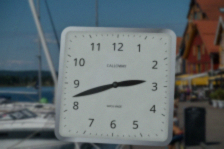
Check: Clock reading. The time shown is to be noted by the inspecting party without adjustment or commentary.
2:42
